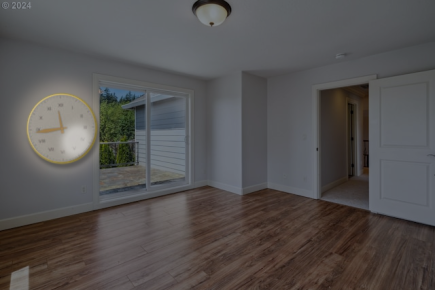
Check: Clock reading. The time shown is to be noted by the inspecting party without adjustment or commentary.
11:44
